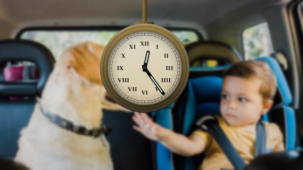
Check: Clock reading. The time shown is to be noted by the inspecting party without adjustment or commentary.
12:24
